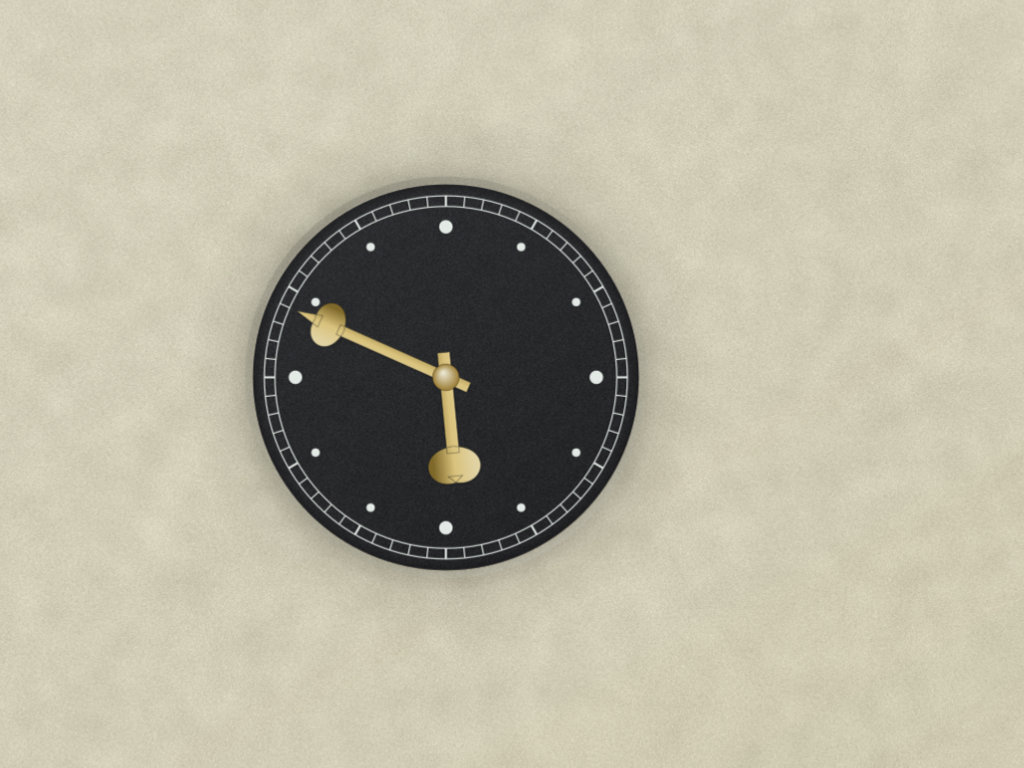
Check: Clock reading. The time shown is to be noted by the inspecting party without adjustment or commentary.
5:49
